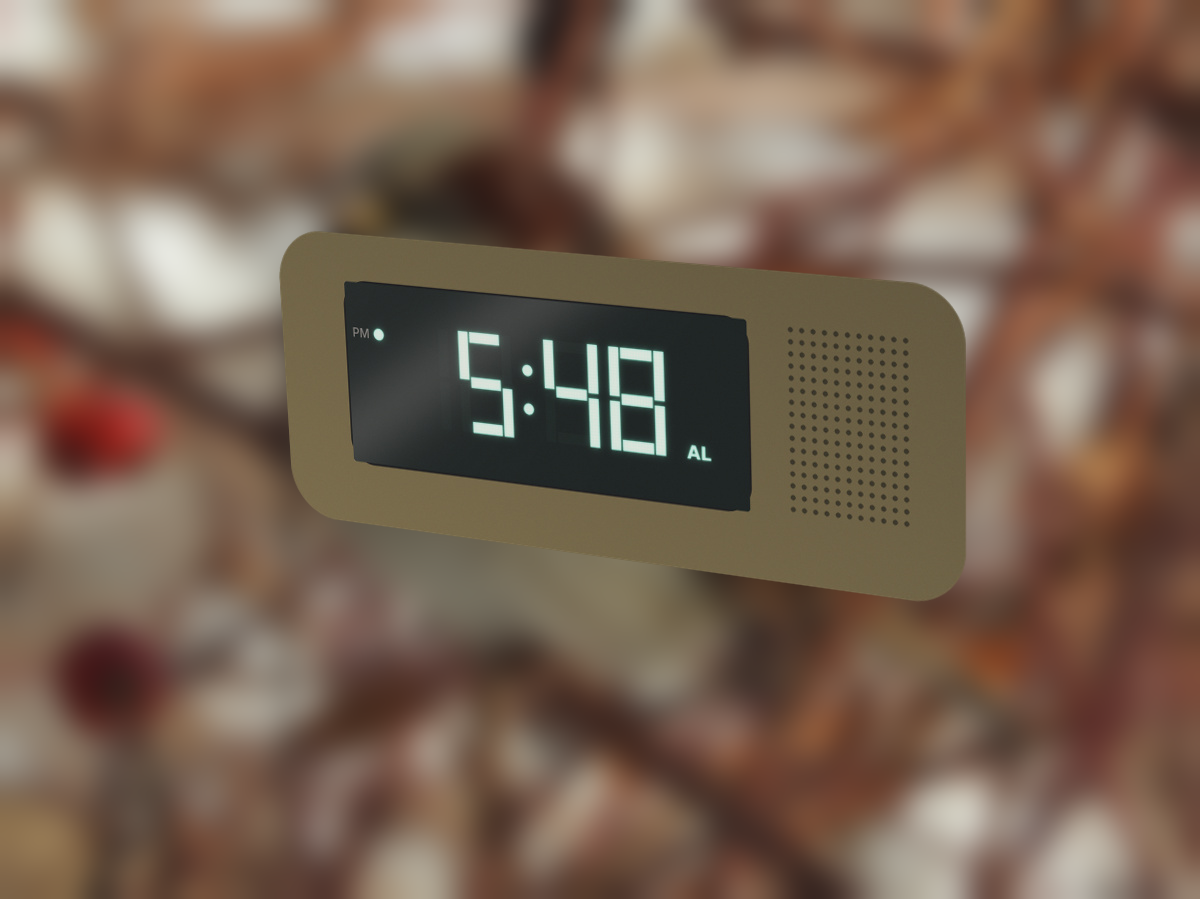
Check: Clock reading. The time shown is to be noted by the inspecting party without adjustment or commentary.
5:48
